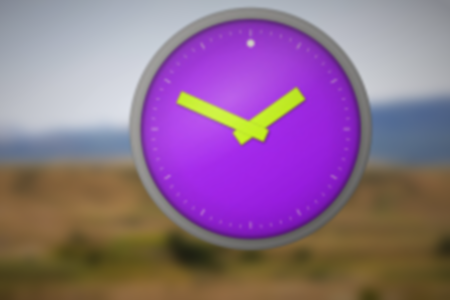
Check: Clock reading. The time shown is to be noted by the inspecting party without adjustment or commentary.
1:49
